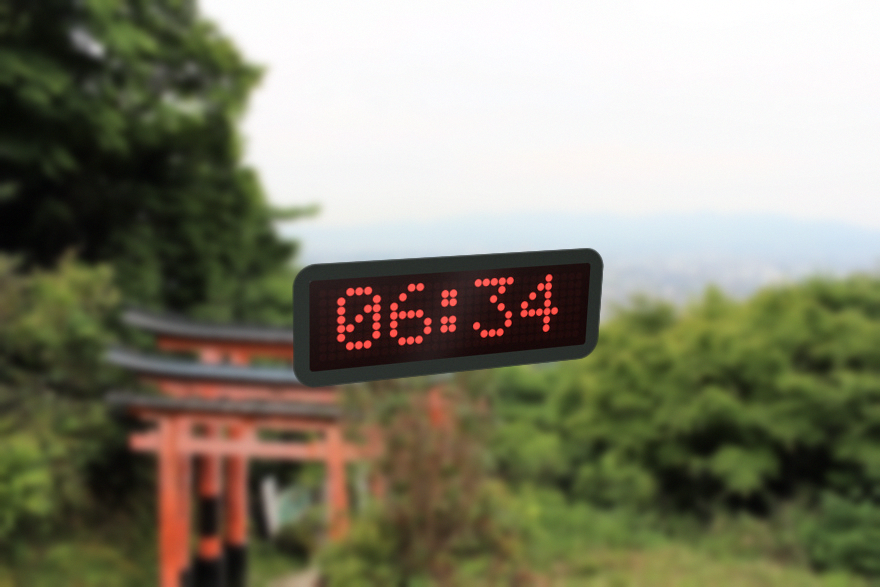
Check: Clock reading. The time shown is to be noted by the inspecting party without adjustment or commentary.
6:34
